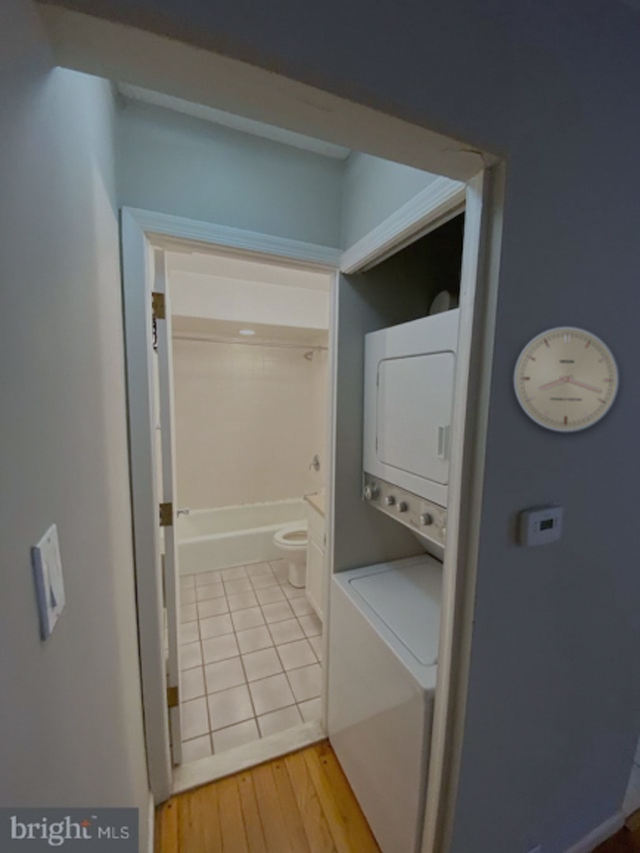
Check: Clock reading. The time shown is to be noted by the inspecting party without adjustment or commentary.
8:18
